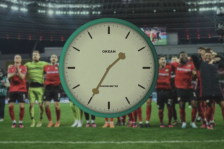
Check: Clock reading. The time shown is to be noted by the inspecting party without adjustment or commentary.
1:35
